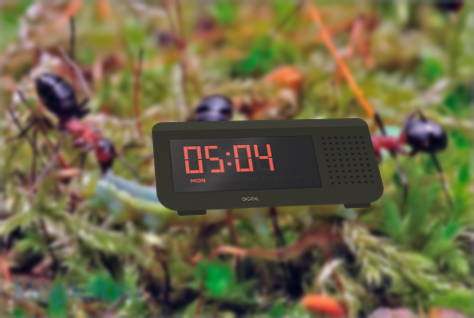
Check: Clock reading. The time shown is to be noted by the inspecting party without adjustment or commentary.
5:04
